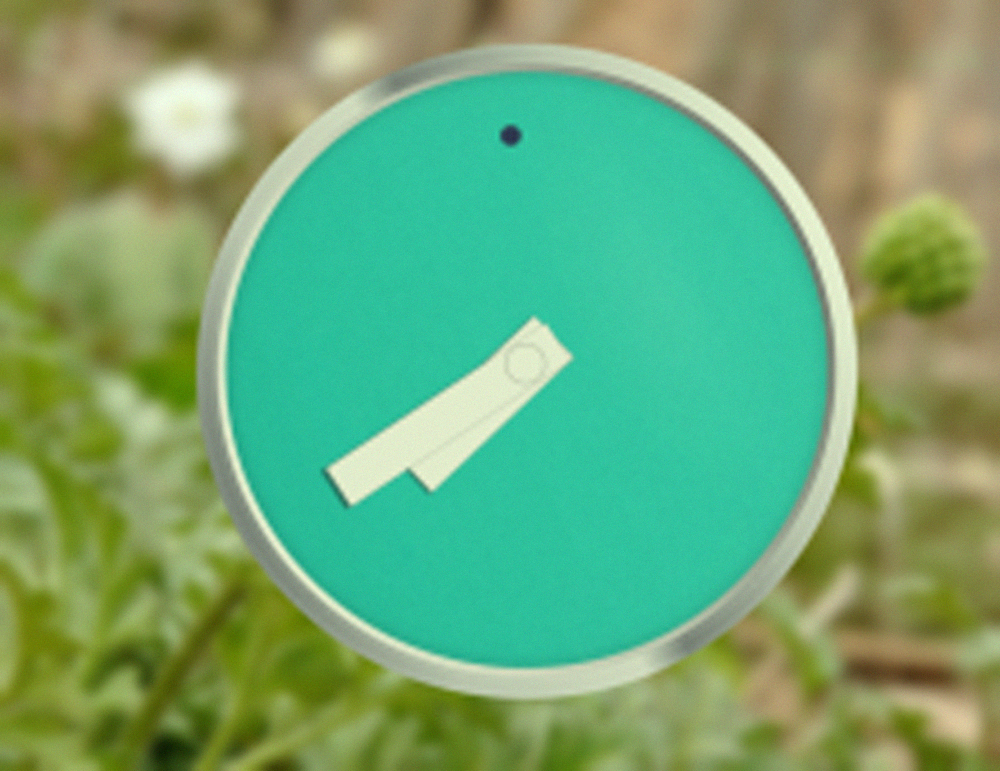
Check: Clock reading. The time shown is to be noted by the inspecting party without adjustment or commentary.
7:40
